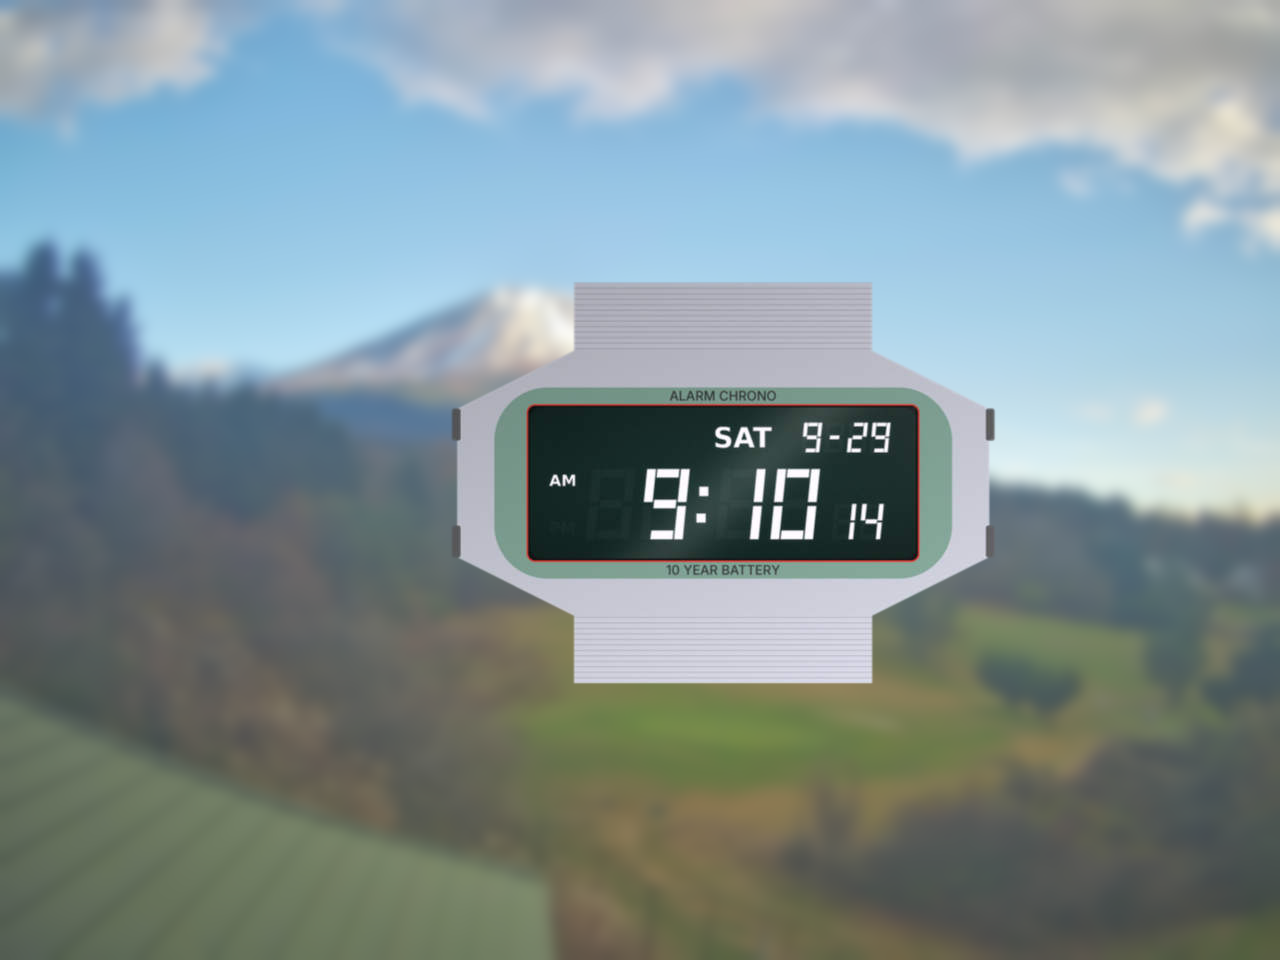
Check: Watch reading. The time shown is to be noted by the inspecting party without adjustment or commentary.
9:10:14
